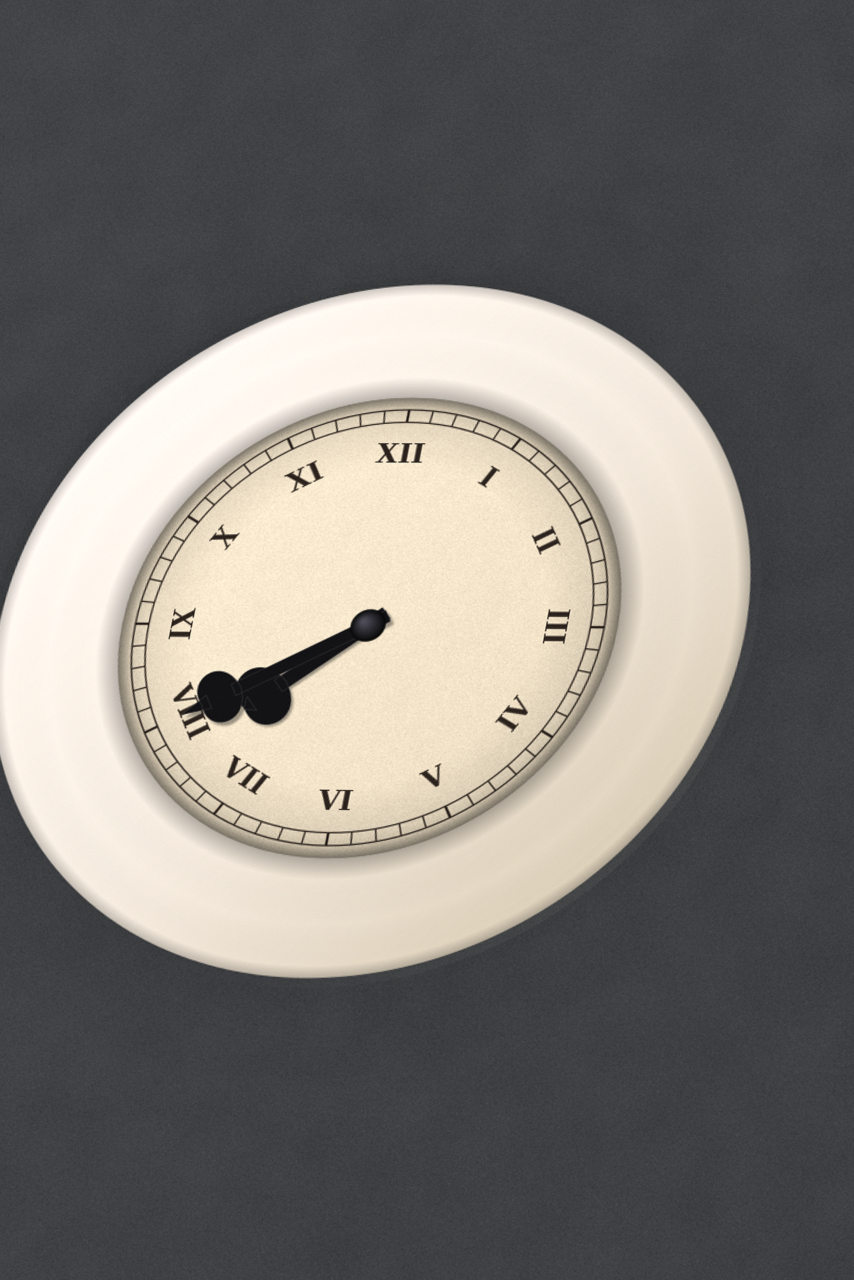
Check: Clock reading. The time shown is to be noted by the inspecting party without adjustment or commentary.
7:40
